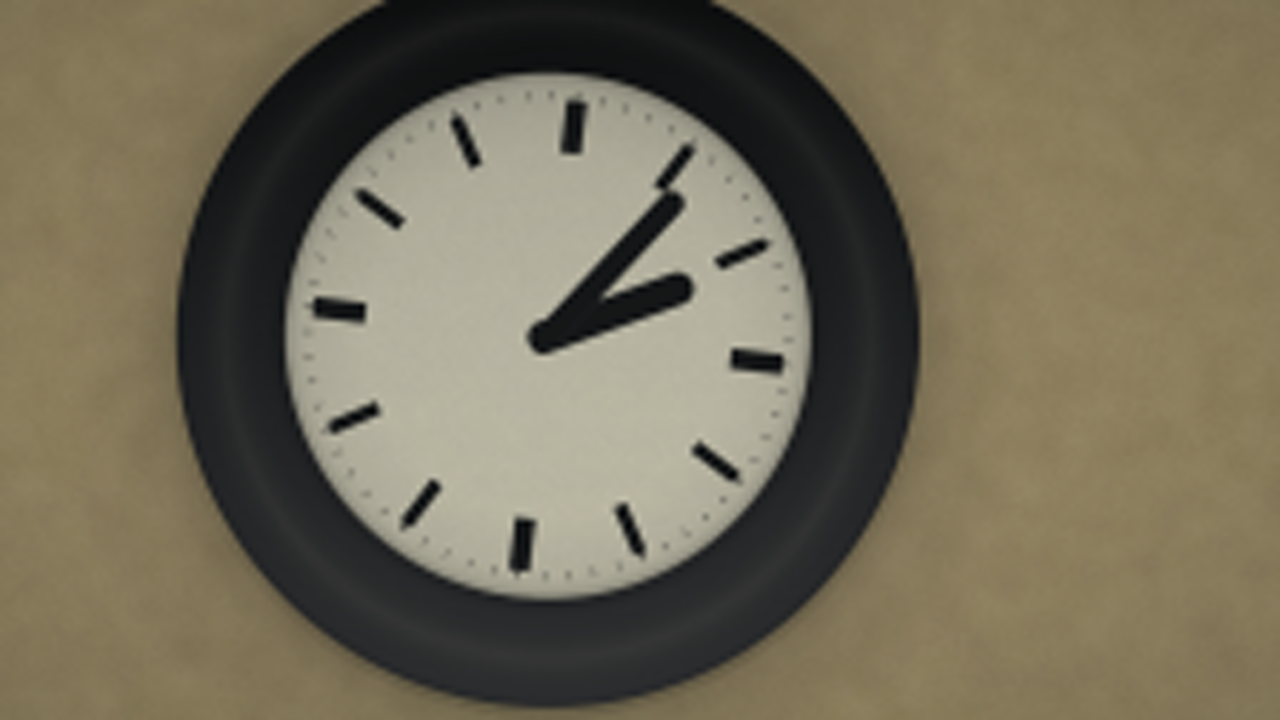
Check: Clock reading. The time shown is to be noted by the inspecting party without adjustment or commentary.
2:06
